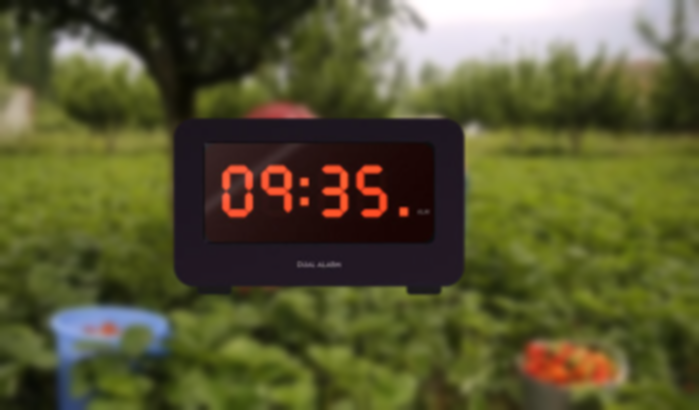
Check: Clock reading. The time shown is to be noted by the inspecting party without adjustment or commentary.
9:35
